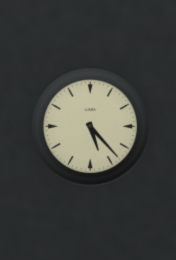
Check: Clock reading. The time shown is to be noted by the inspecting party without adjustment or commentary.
5:23
